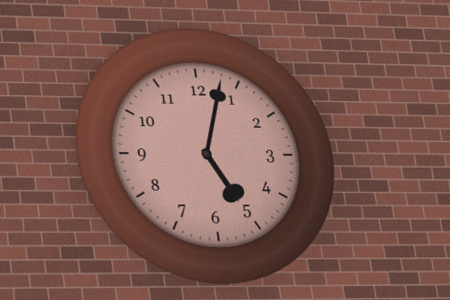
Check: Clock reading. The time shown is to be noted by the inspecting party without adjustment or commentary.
5:03
